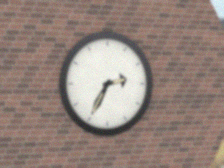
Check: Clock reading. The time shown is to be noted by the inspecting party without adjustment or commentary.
2:35
